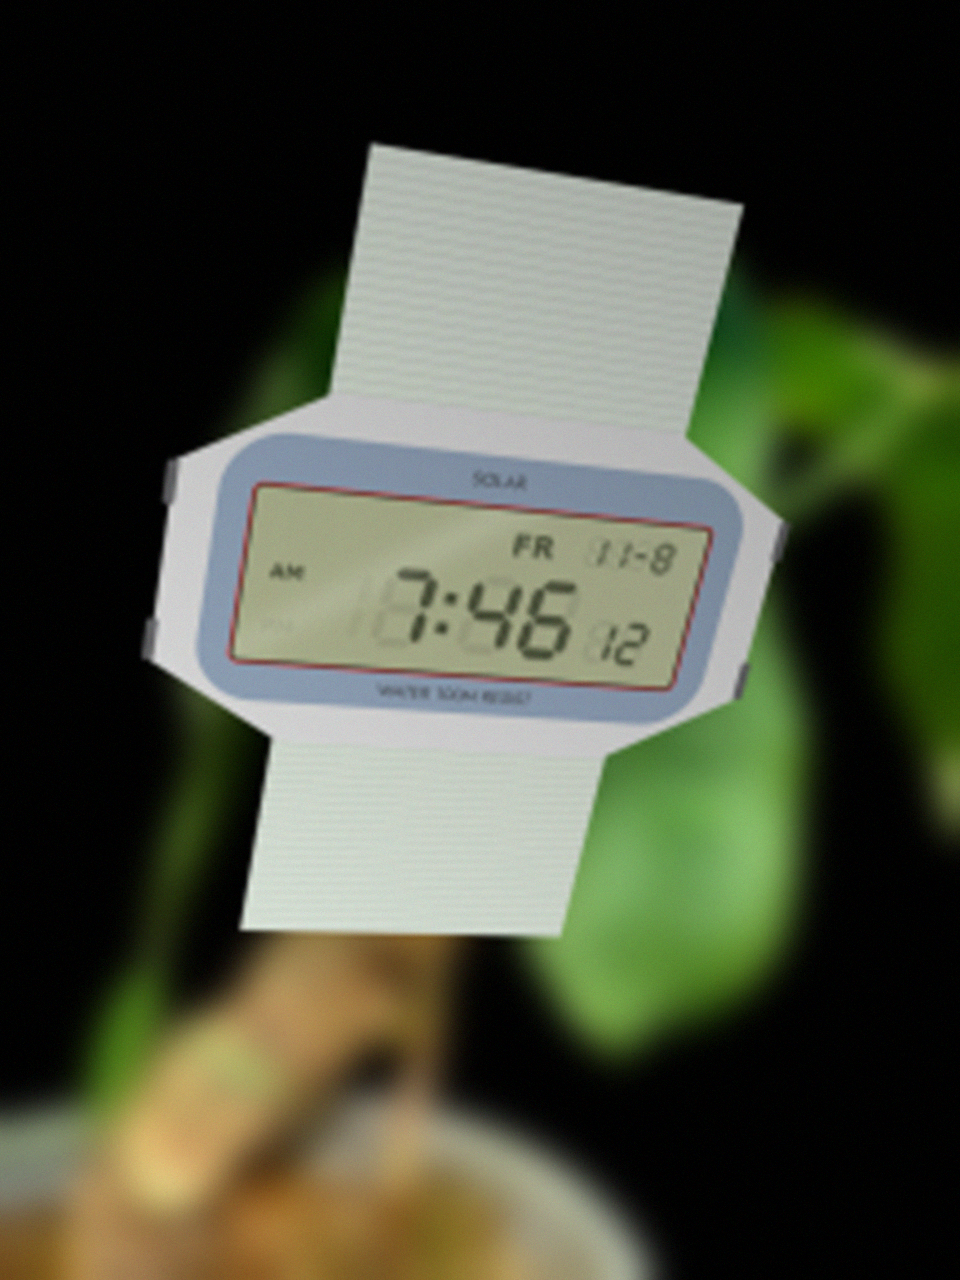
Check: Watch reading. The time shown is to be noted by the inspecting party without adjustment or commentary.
7:46:12
